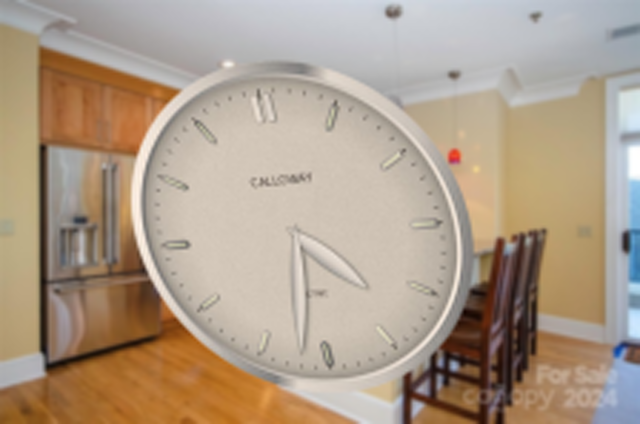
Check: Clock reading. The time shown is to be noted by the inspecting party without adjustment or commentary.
4:32
